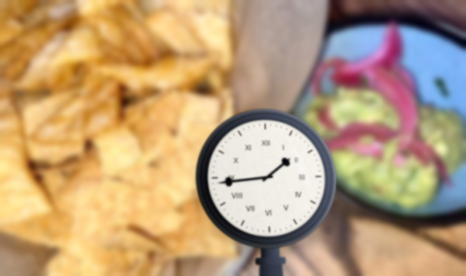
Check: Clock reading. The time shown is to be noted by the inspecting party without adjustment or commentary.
1:44
